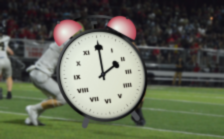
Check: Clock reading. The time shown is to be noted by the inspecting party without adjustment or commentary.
2:00
